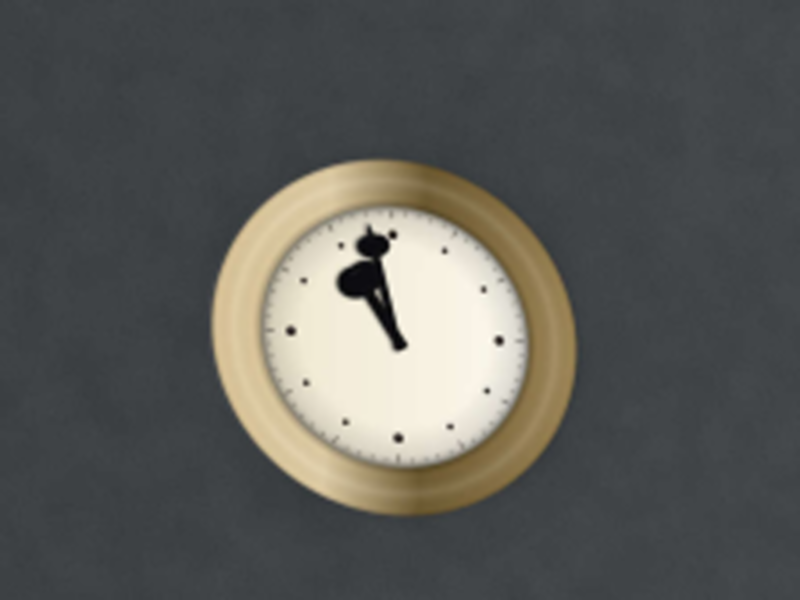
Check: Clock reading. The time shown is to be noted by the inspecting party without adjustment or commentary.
10:58
